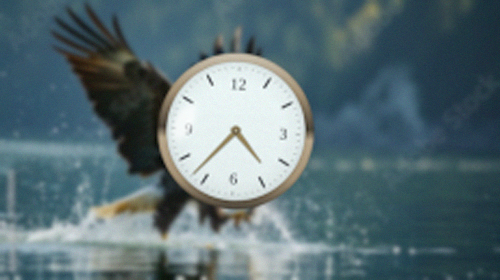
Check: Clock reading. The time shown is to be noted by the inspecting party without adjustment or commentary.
4:37
